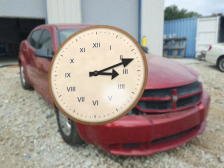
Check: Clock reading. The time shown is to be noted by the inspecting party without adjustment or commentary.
3:12
